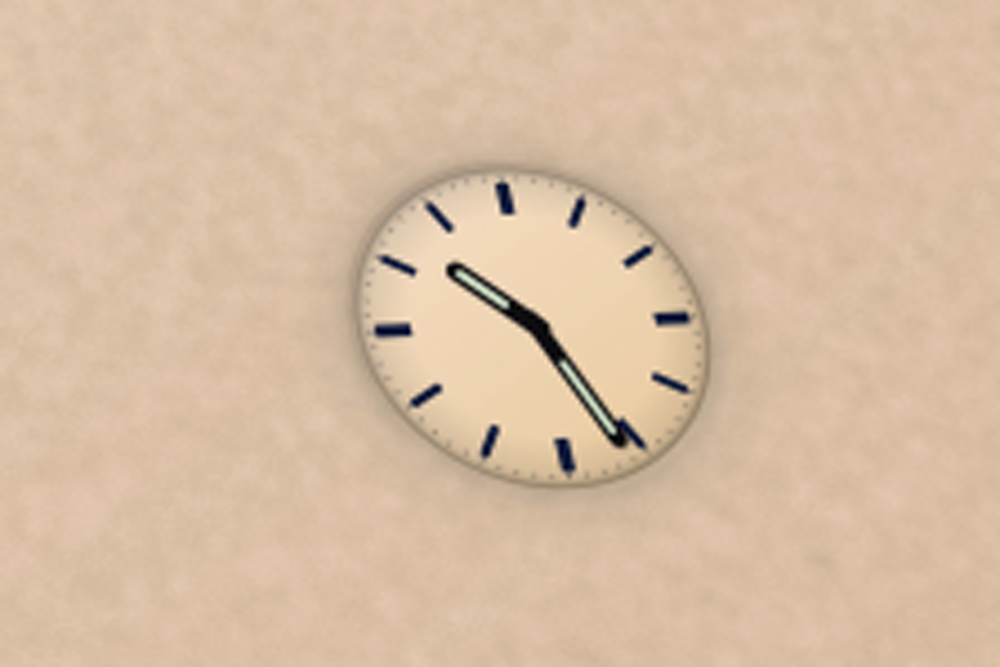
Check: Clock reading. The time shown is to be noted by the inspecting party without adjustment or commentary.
10:26
